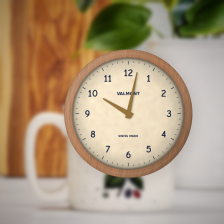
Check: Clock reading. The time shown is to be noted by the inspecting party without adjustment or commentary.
10:02
